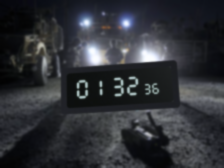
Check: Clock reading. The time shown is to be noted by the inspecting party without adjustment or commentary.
1:32:36
